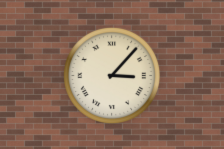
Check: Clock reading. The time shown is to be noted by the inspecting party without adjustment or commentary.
3:07
